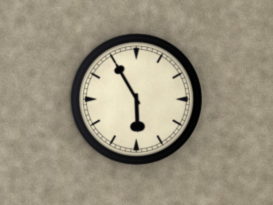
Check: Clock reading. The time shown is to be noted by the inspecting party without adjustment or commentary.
5:55
